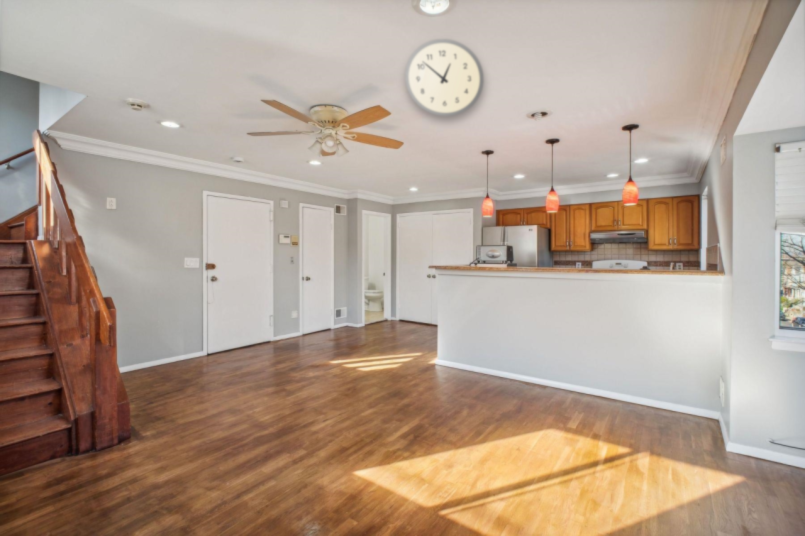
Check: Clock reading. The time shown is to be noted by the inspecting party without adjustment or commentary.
12:52
